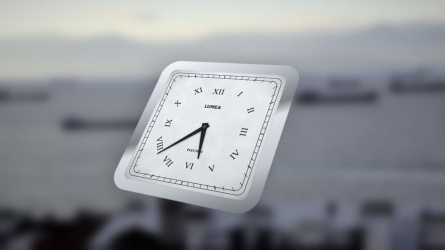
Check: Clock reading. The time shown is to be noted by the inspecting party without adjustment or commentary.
5:38
